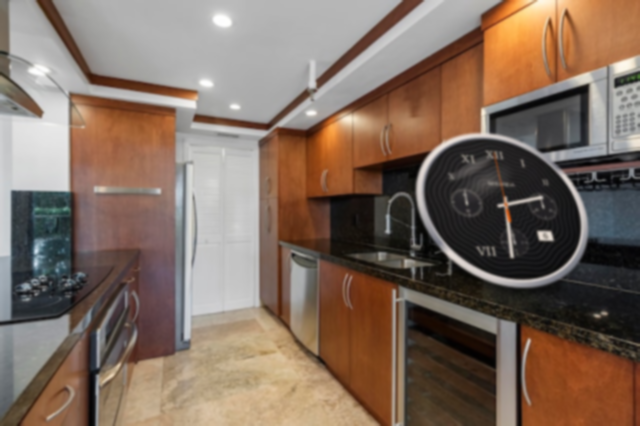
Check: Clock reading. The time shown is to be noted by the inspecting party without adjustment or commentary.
2:31
